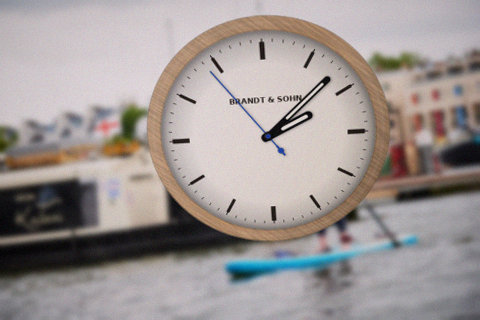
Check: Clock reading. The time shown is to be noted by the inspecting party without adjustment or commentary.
2:07:54
